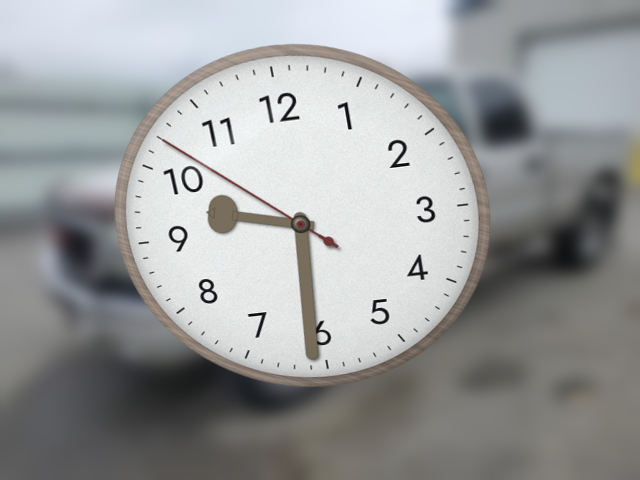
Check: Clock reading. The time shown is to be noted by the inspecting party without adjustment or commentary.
9:30:52
